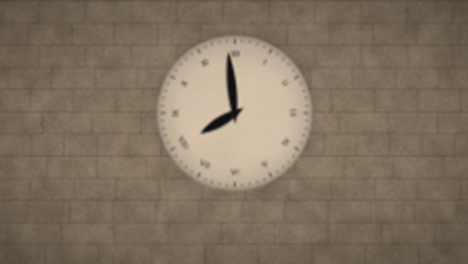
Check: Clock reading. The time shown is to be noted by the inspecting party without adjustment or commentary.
7:59
